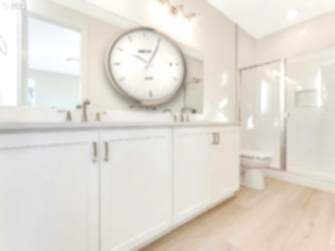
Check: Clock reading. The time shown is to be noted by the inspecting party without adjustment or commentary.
10:05
